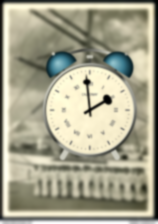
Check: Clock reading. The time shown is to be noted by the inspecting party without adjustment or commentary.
1:59
